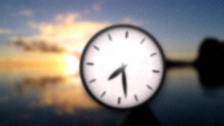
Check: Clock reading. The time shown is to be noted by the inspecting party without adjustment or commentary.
7:28
